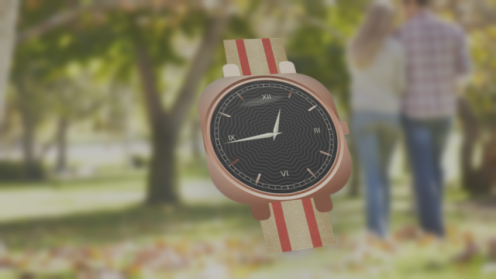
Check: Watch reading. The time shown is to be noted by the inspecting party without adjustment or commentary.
12:44
